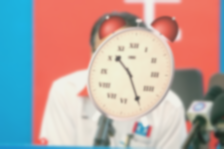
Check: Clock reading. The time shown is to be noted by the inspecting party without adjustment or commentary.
10:25
